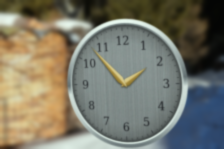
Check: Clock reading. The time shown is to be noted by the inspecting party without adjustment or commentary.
1:53
